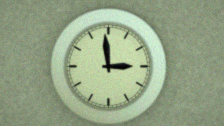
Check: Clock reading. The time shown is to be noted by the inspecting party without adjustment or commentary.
2:59
